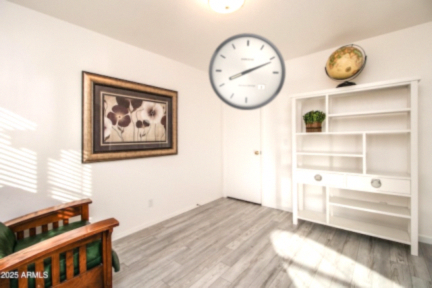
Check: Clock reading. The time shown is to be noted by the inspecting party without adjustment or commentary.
8:11
